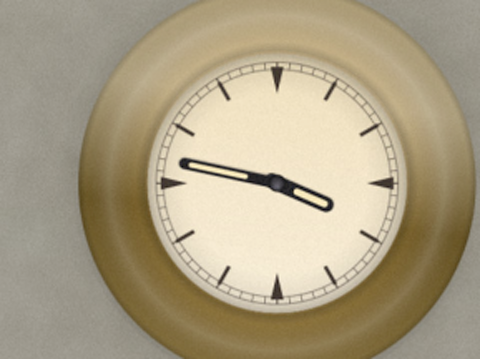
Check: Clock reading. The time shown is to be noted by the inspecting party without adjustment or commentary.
3:47
